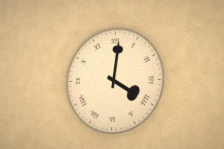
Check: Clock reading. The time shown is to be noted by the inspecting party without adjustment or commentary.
4:01
